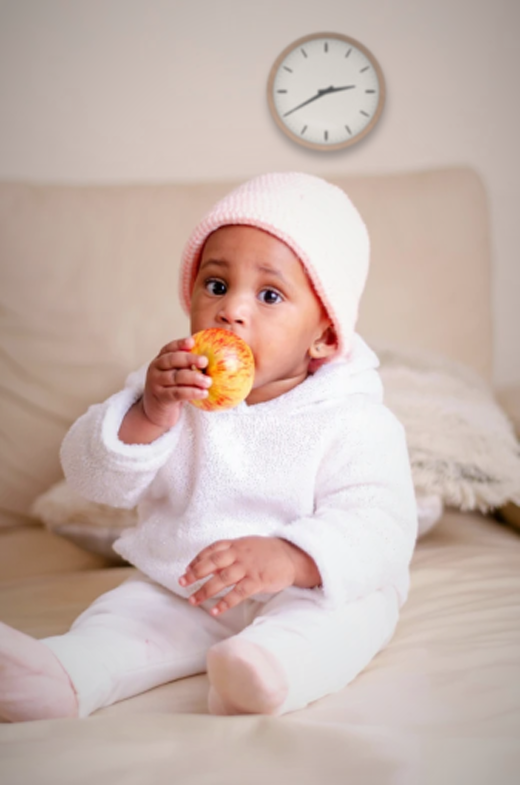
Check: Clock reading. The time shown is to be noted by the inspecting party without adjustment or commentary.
2:40
